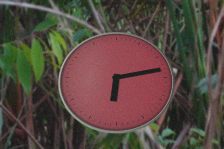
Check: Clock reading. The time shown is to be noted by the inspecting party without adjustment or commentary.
6:13
